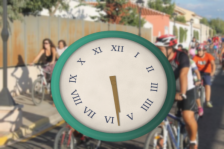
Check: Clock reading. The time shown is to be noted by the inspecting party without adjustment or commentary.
5:28
